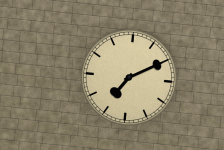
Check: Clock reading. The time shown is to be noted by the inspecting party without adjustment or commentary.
7:10
